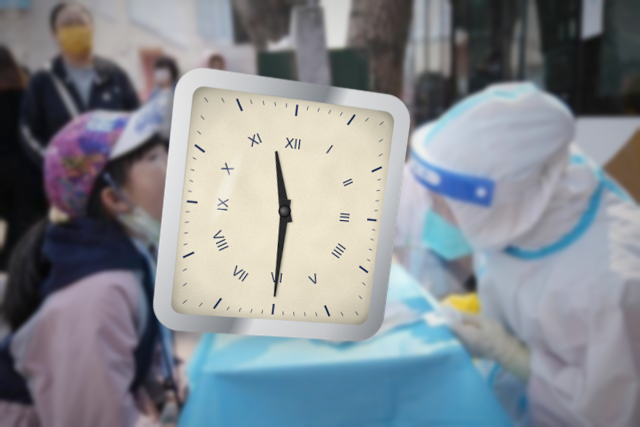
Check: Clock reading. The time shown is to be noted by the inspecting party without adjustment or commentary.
11:30
